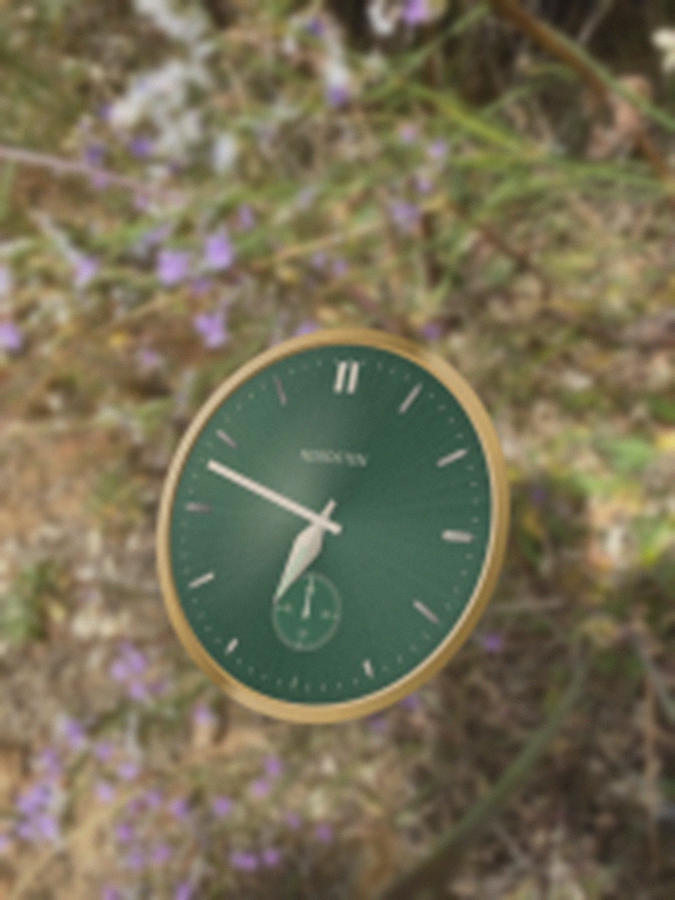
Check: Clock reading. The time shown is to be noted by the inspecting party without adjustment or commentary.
6:48
